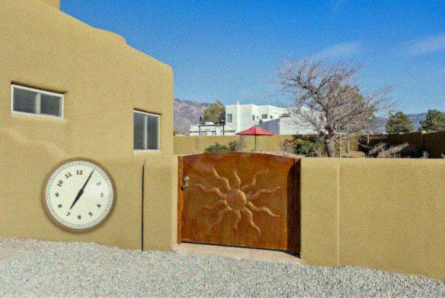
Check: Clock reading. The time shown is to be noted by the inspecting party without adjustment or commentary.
7:05
